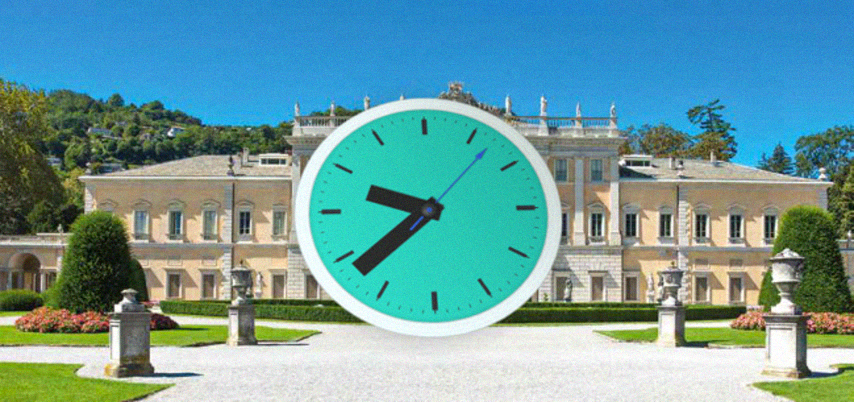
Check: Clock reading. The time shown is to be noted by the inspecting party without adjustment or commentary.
9:38:07
